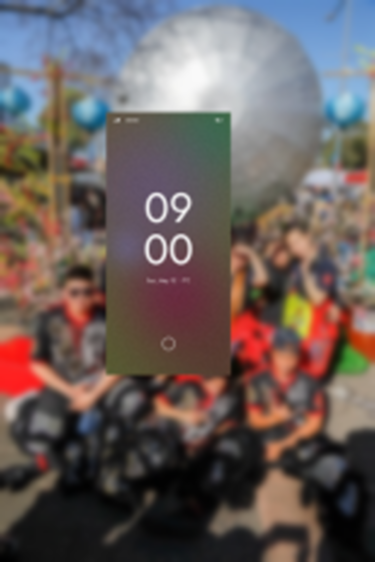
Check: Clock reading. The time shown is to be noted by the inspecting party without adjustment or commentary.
9:00
